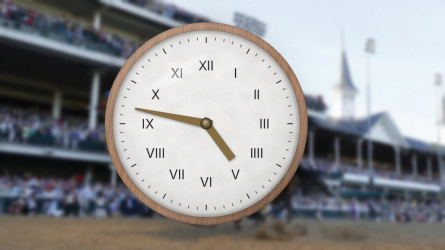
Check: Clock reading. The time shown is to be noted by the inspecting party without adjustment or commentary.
4:47
